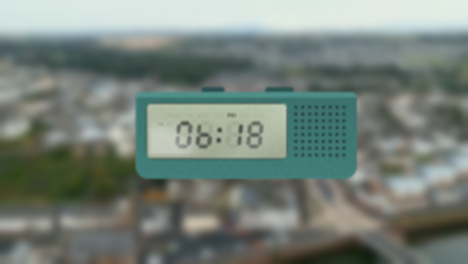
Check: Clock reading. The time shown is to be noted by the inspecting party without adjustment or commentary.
6:18
